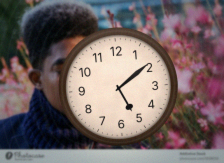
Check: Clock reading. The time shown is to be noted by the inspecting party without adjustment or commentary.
5:09
